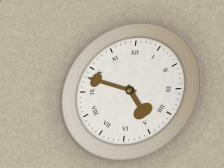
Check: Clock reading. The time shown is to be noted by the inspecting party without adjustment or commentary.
4:48
